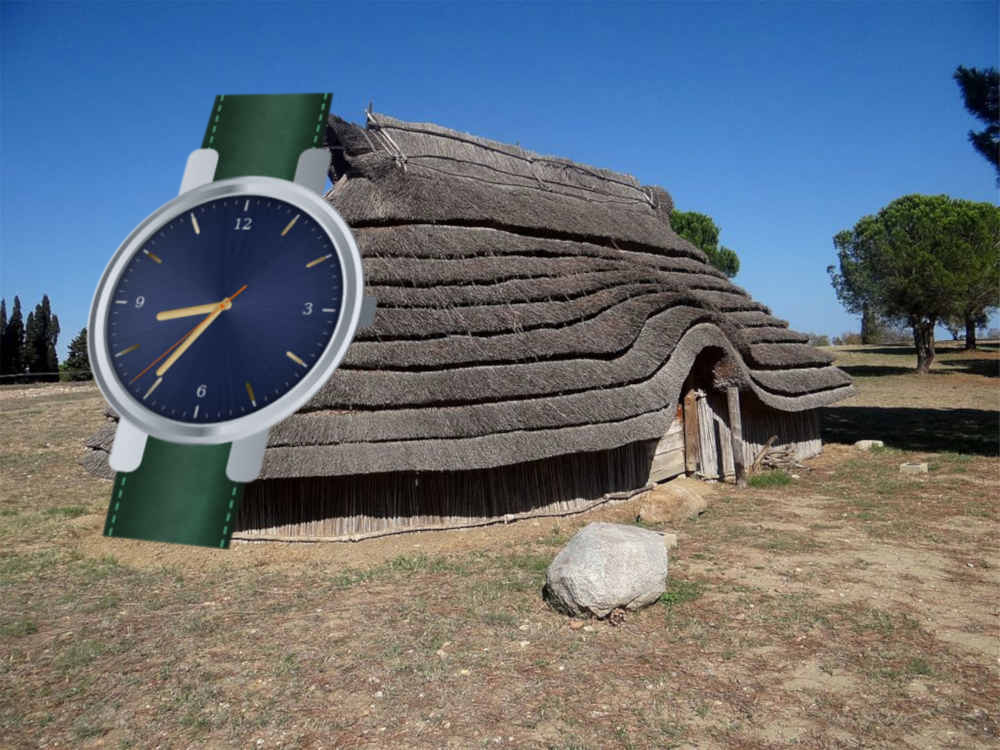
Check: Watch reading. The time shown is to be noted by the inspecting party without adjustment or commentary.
8:35:37
